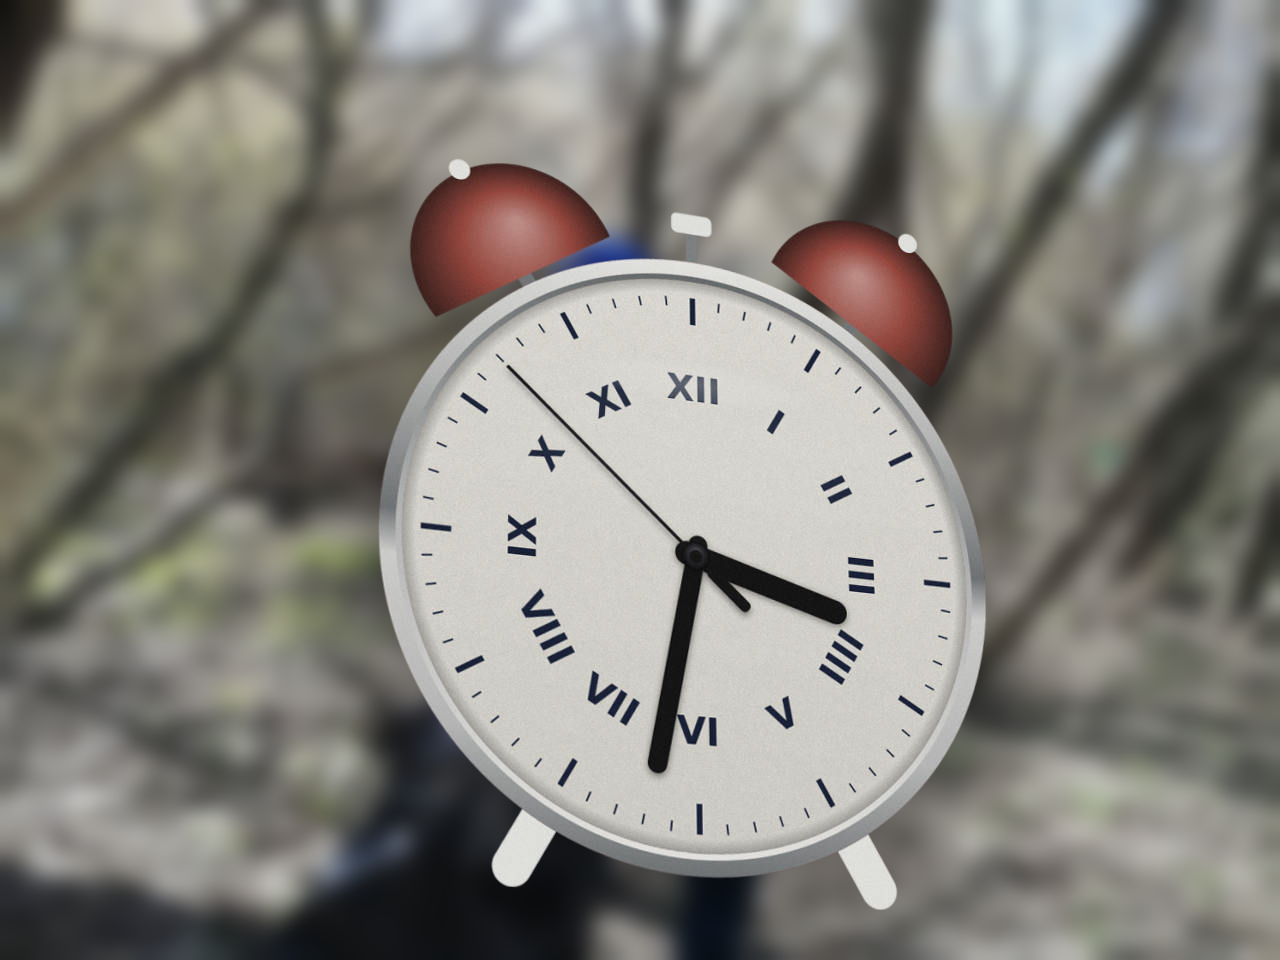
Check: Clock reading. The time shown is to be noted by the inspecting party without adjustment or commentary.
3:31:52
